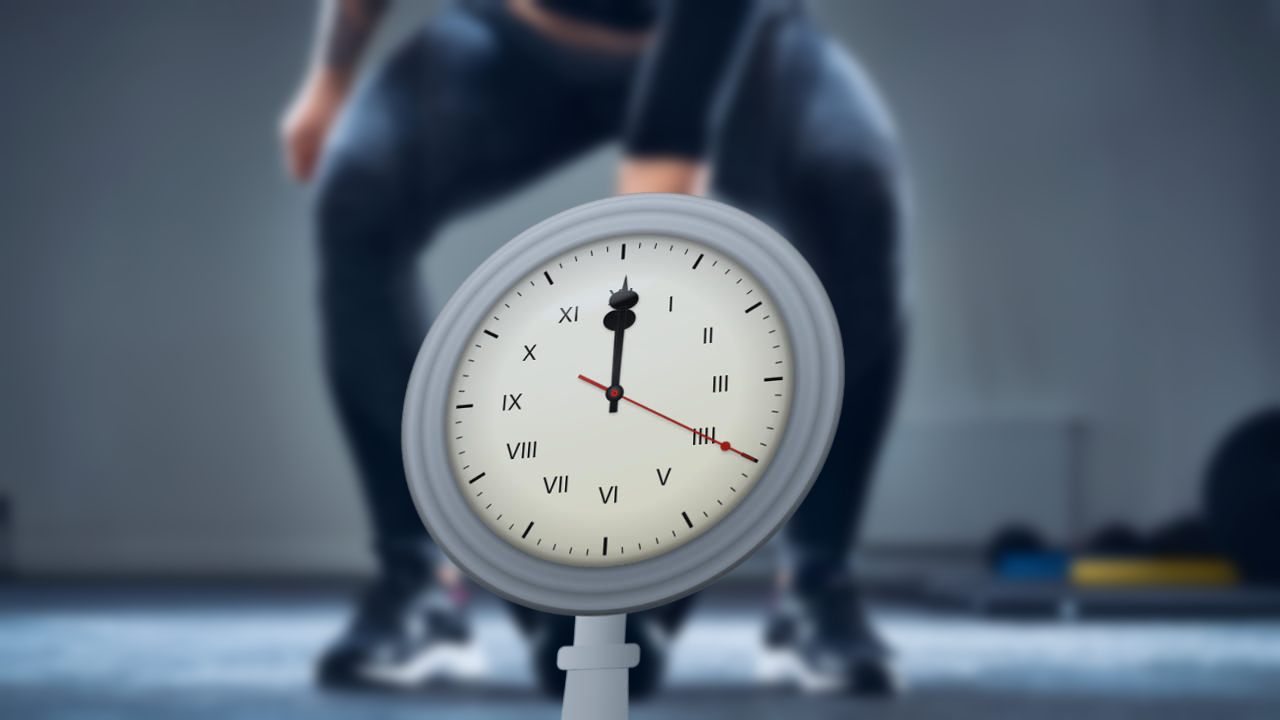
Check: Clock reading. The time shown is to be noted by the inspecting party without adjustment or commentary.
12:00:20
